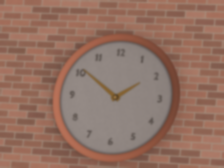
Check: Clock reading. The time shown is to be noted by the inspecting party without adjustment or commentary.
1:51
